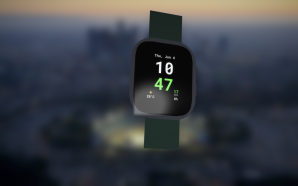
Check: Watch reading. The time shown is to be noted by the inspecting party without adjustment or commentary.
10:47
